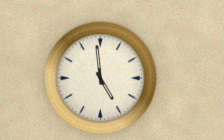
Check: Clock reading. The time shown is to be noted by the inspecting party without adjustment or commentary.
4:59
